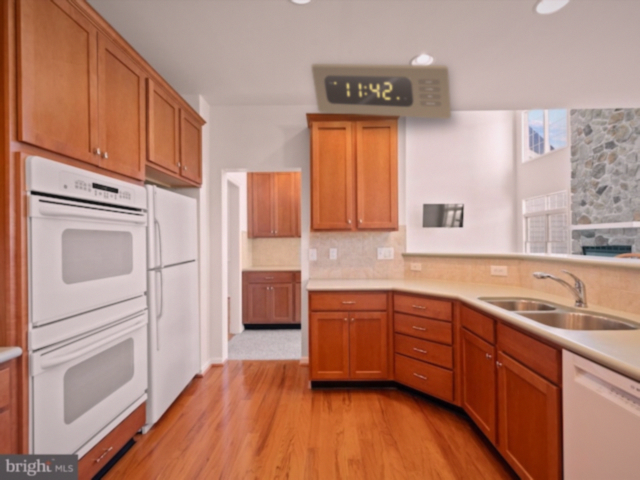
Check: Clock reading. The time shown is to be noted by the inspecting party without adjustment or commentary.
11:42
